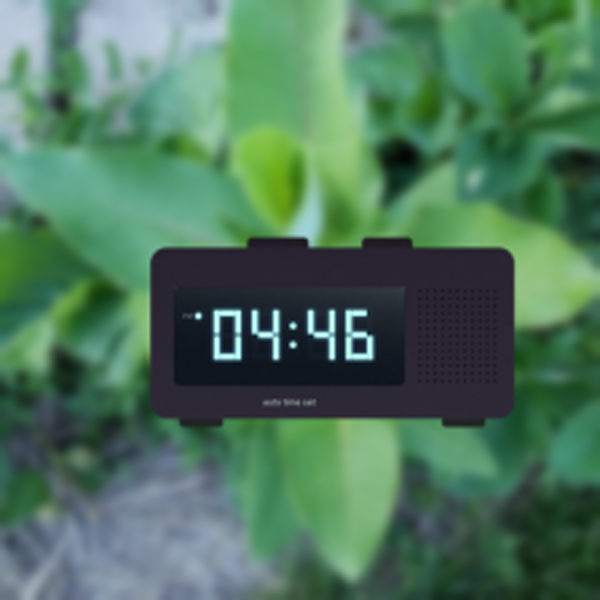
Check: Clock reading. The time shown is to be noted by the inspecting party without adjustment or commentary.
4:46
